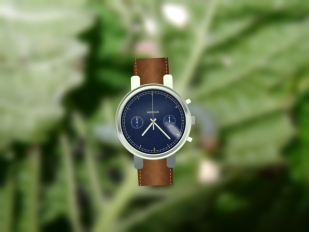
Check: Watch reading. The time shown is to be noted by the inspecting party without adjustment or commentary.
7:23
